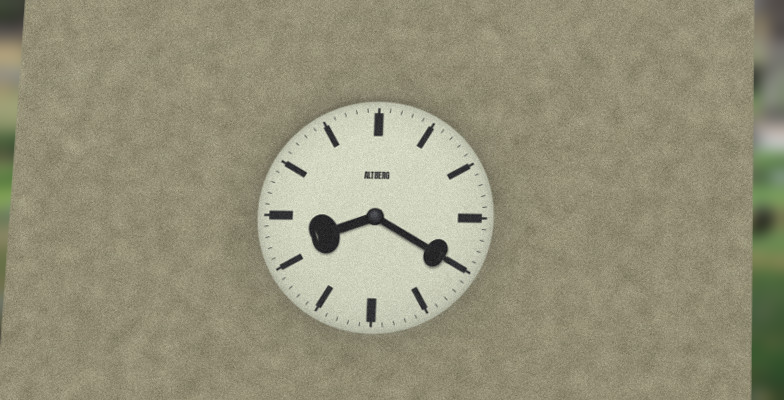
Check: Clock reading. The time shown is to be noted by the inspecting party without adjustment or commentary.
8:20
